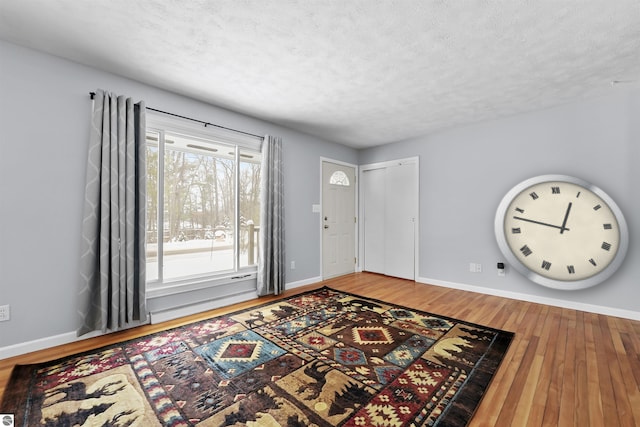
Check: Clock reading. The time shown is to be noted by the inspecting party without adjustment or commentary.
12:48
